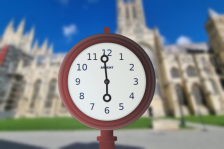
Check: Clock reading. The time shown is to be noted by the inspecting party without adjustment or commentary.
5:59
